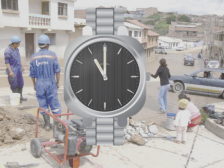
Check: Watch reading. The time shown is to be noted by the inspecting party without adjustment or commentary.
11:00
